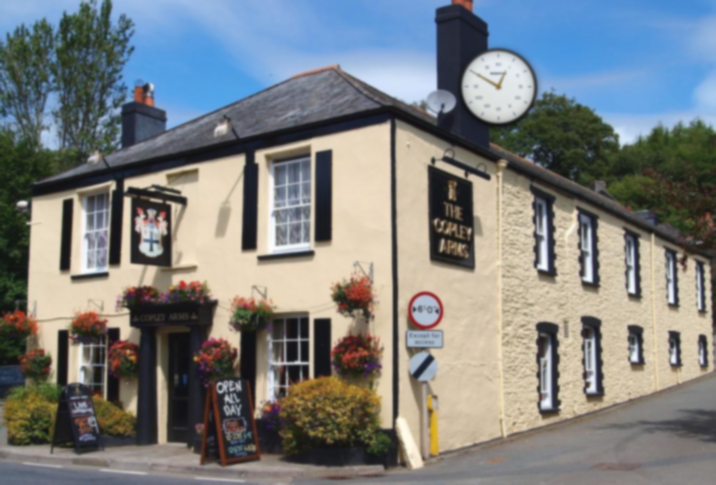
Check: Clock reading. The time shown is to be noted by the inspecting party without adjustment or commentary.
12:50
